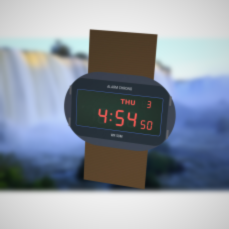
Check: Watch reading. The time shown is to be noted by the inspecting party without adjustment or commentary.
4:54:50
